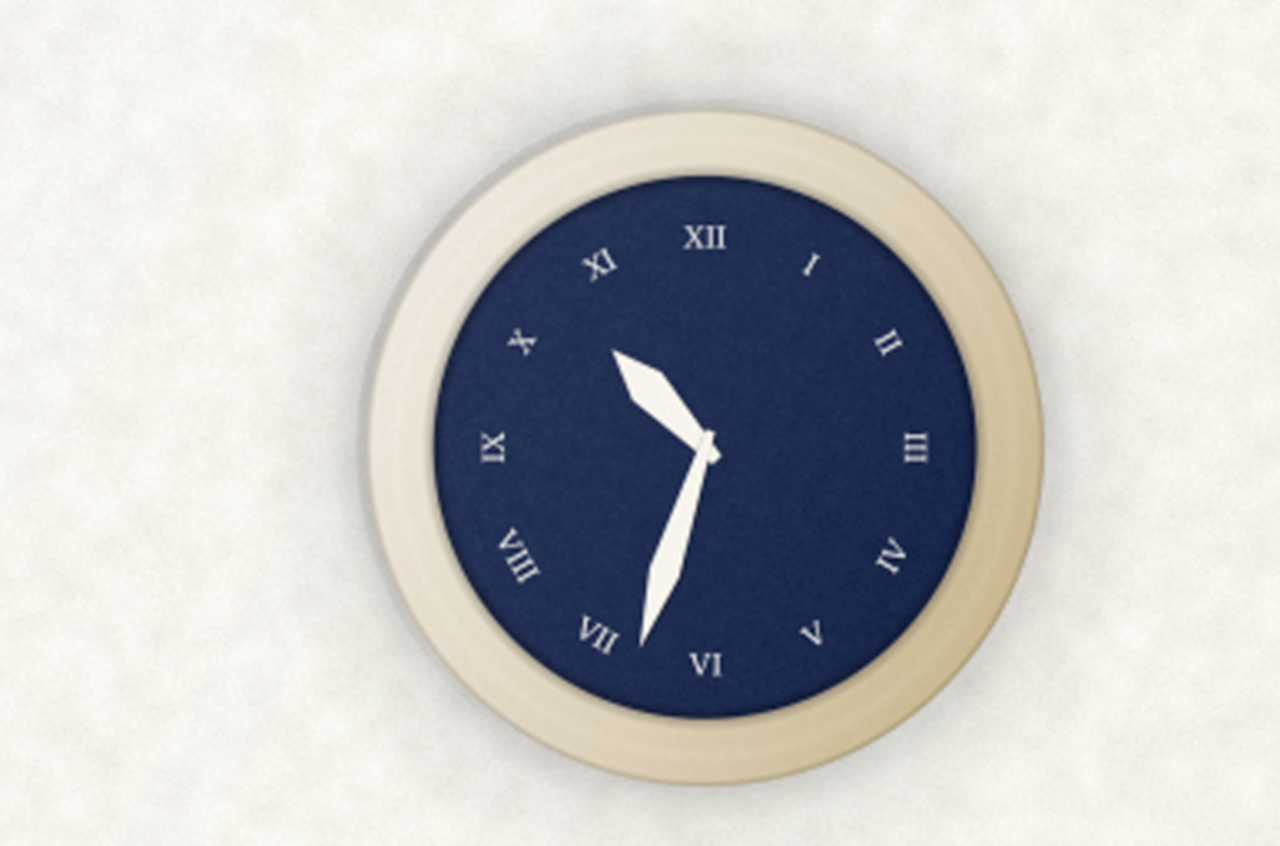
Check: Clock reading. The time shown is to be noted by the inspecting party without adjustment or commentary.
10:33
